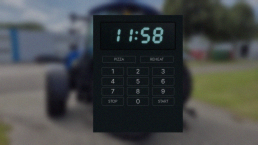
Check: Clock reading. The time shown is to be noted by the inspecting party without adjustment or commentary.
11:58
